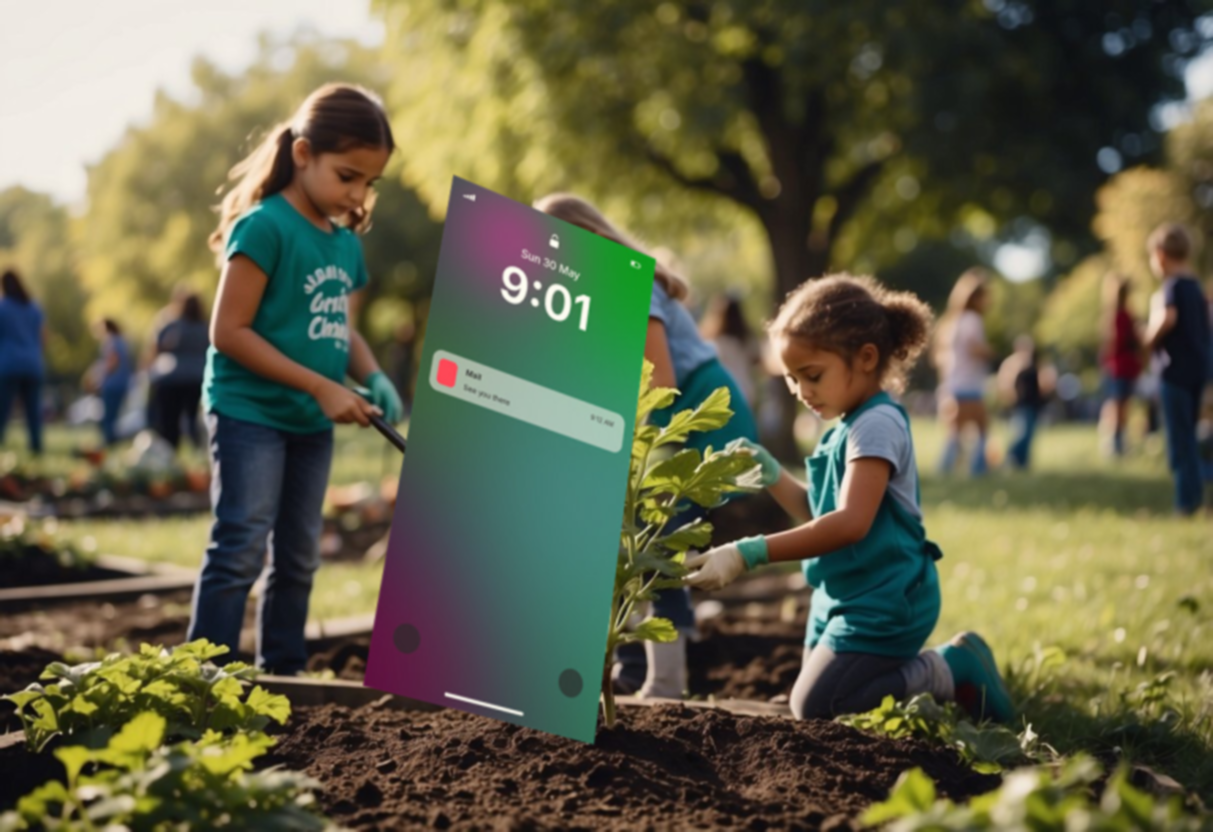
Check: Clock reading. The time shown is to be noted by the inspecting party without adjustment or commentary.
9:01
